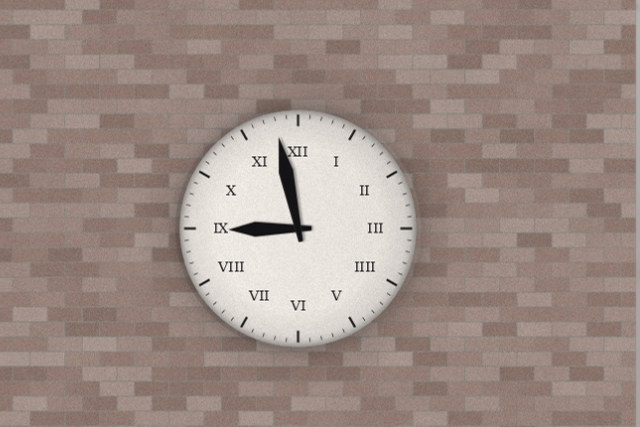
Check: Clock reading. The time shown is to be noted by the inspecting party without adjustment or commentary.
8:58
